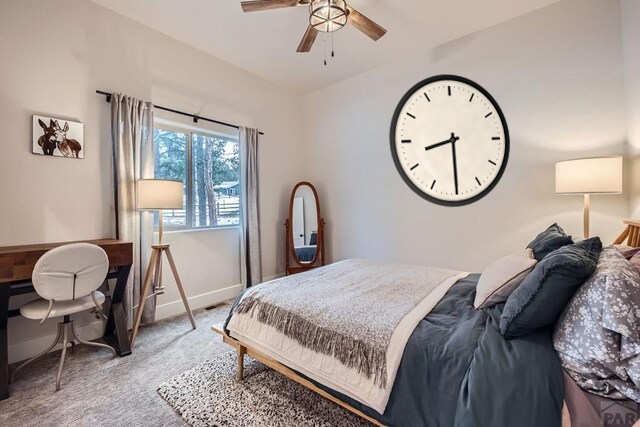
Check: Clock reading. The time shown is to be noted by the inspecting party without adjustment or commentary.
8:30
